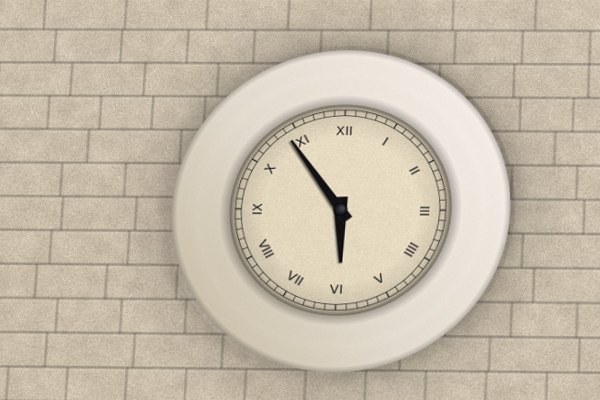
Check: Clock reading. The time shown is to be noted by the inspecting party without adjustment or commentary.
5:54
